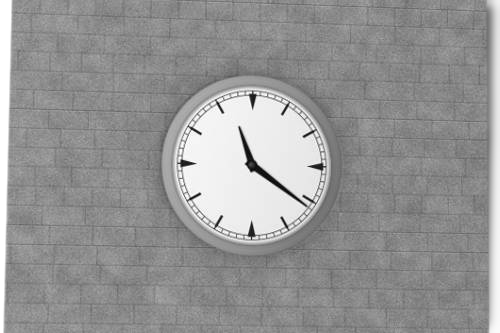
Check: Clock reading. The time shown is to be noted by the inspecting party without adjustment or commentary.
11:21
